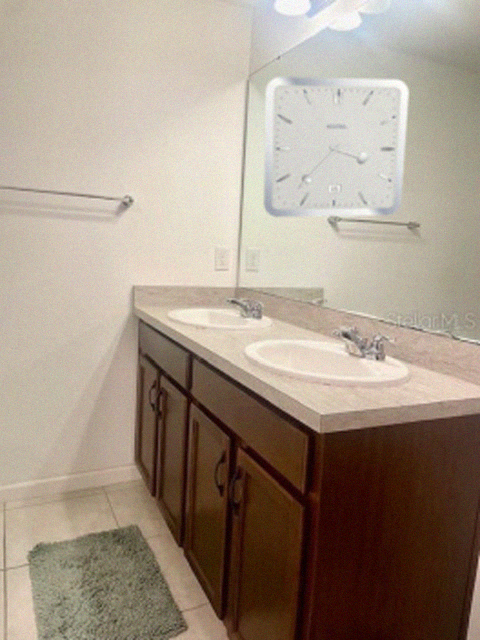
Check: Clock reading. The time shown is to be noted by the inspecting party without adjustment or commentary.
3:37
